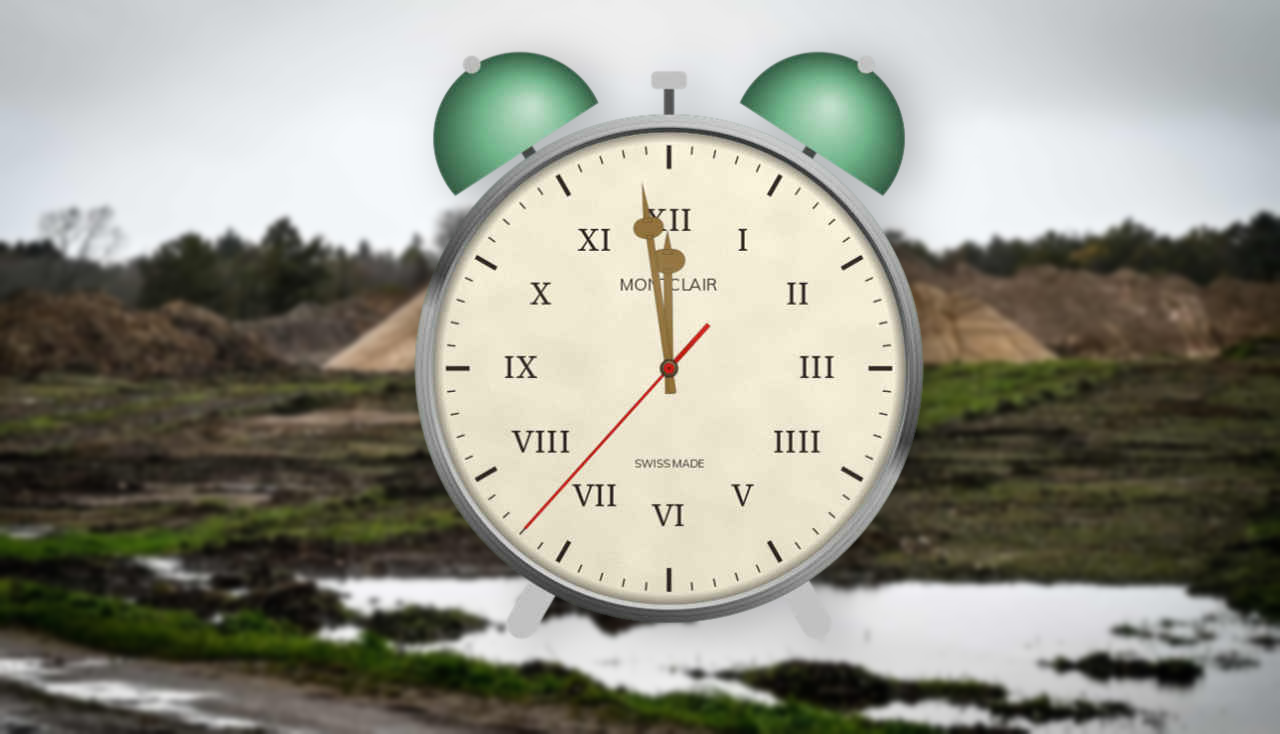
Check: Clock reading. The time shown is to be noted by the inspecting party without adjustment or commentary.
11:58:37
